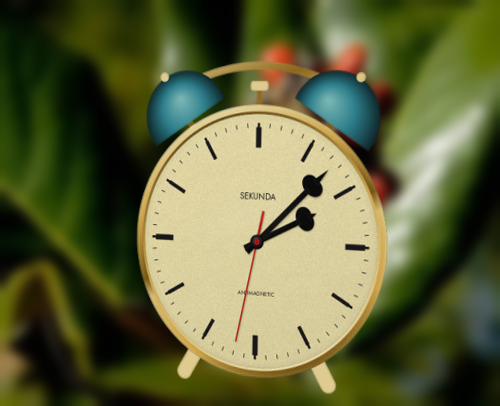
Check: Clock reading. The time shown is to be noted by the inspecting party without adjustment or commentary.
2:07:32
